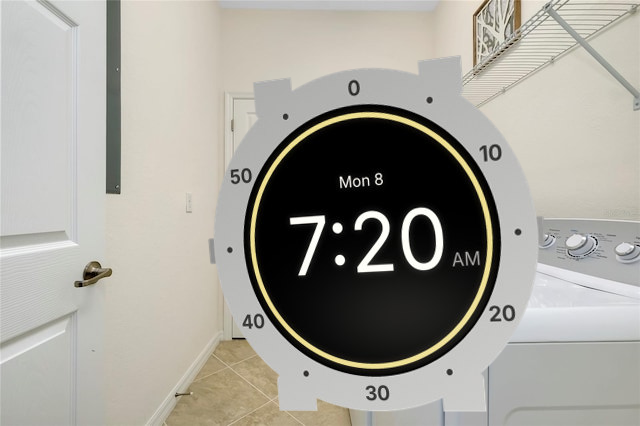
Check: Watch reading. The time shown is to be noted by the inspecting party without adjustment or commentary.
7:20
